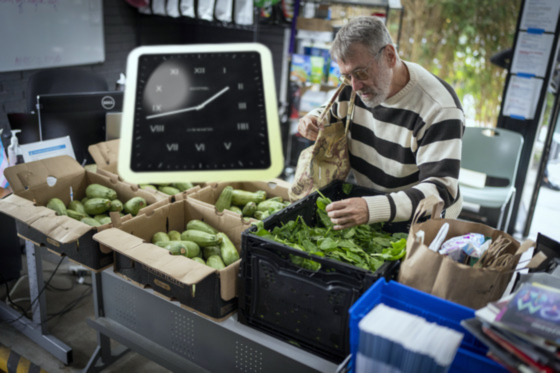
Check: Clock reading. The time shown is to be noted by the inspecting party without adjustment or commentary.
1:43
